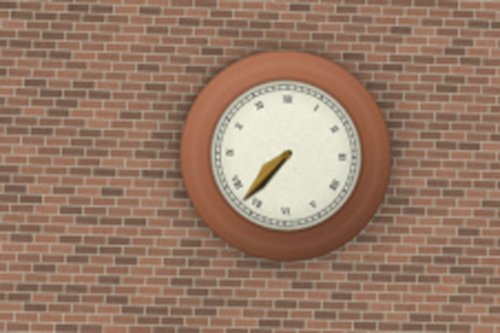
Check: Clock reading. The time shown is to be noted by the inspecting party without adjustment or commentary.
7:37
